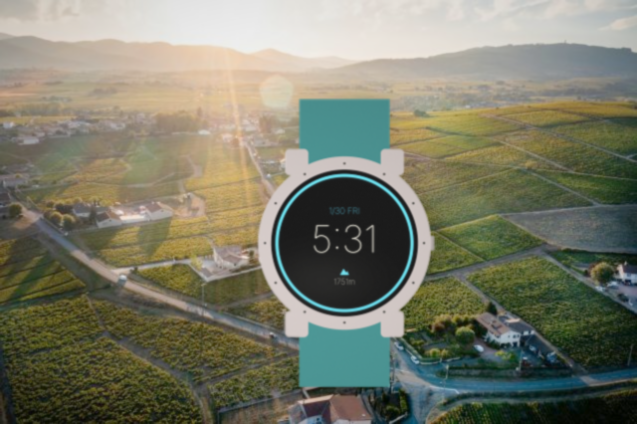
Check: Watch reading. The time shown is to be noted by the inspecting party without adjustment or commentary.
5:31
